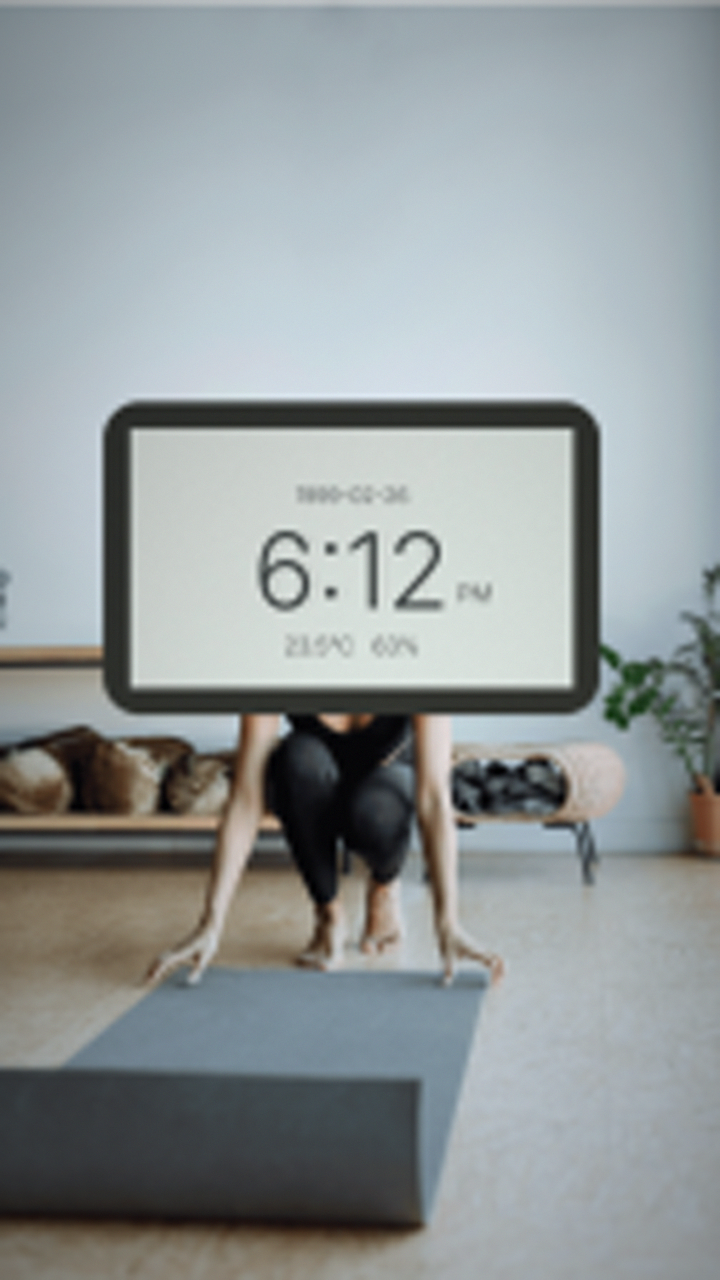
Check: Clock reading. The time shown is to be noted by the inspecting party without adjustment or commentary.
6:12
